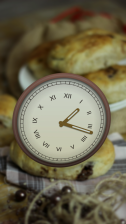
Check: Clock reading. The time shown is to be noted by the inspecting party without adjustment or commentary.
1:17
